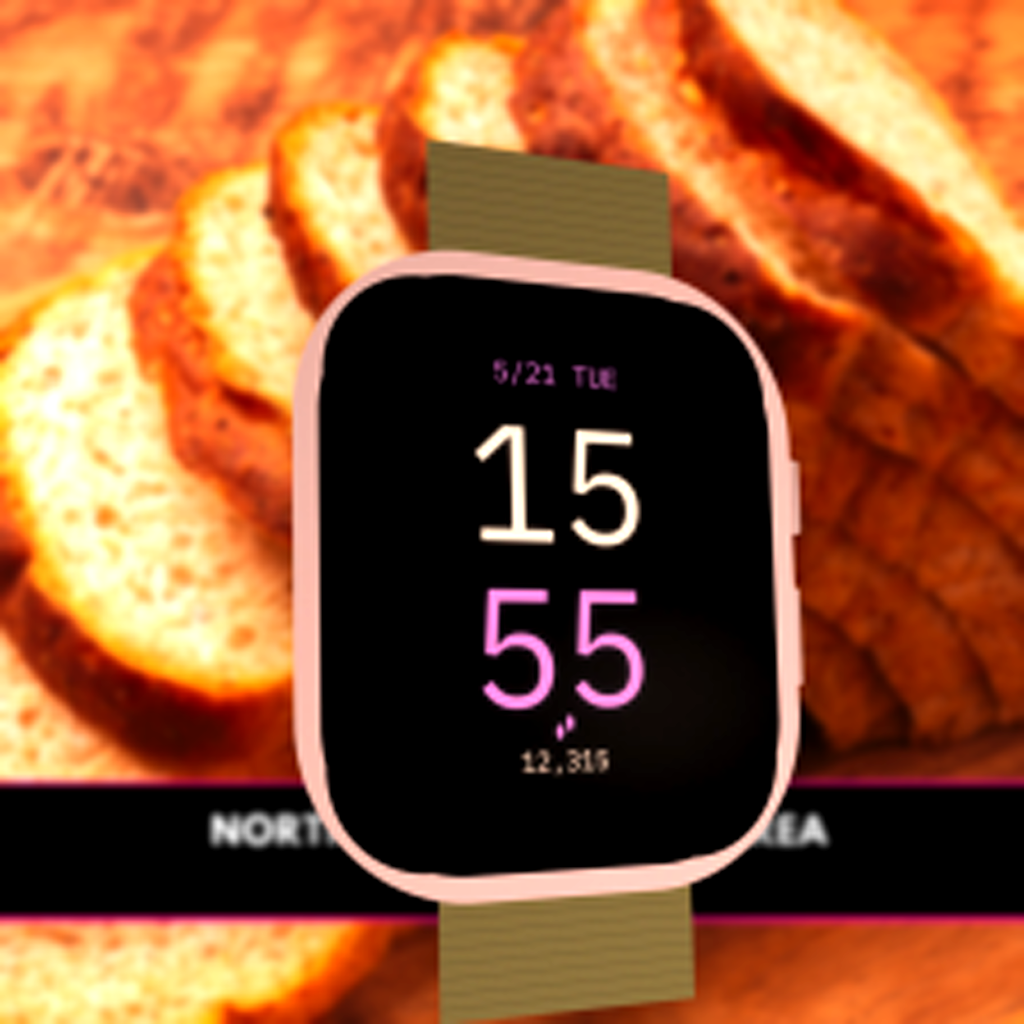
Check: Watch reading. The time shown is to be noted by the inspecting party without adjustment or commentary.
15:55
